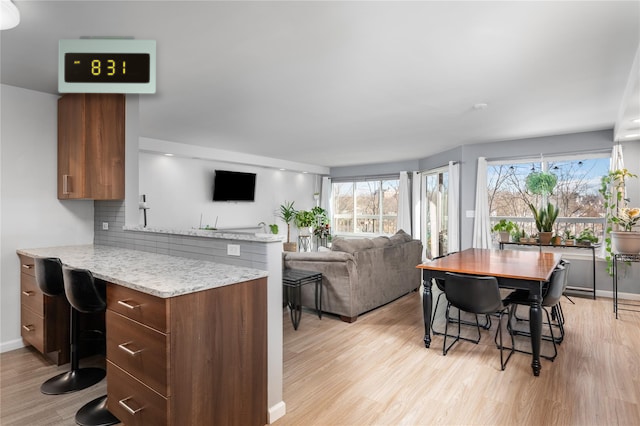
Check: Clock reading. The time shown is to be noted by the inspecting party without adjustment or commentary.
8:31
